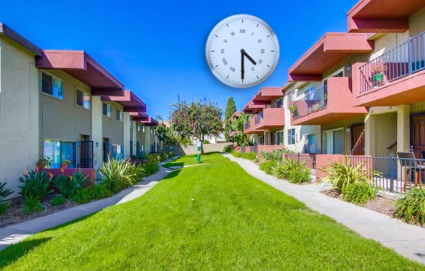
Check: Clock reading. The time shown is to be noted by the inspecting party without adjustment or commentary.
4:30
